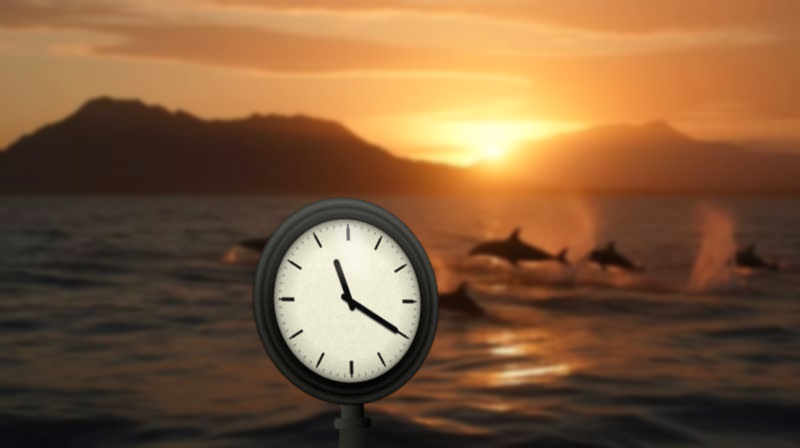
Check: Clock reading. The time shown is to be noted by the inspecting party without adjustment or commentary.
11:20
